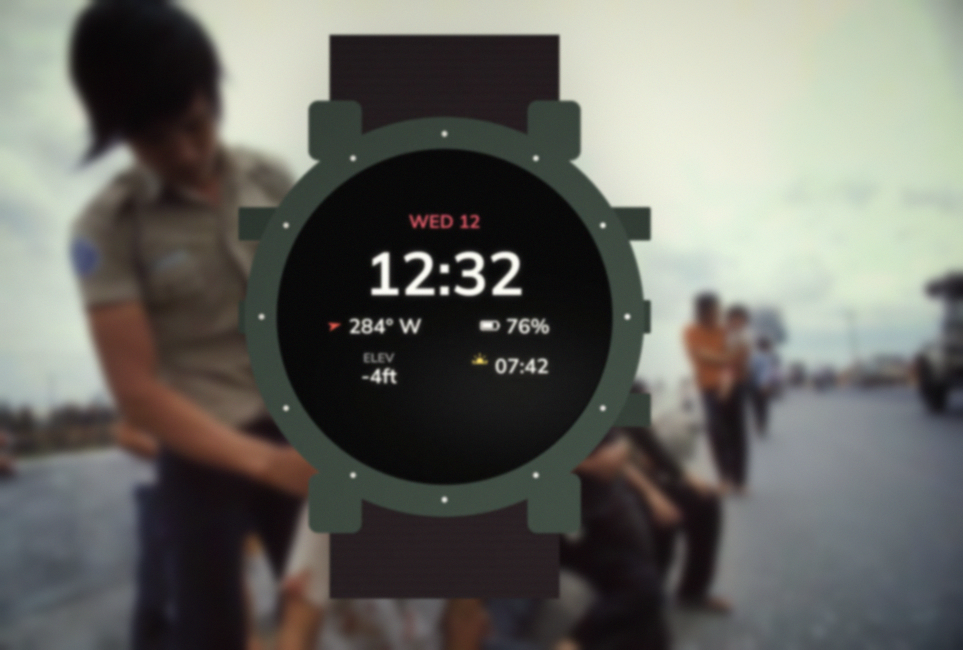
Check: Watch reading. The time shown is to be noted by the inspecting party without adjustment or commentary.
12:32
